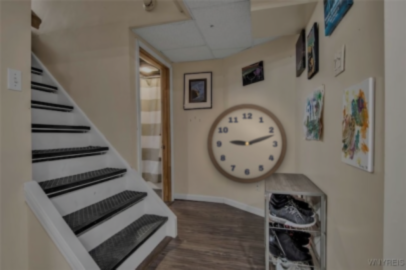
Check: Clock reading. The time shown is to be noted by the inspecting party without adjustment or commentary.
9:12
